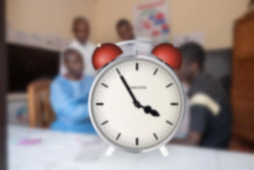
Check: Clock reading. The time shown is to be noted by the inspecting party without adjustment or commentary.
3:55
